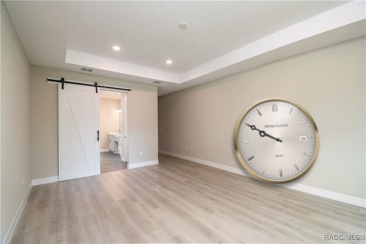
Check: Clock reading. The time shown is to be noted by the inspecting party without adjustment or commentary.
9:50
